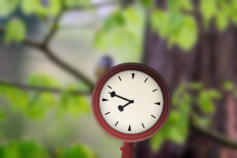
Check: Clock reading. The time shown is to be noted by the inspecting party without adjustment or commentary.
7:48
